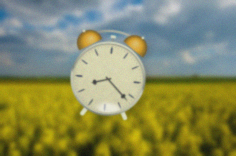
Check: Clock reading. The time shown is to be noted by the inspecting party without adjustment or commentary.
8:22
